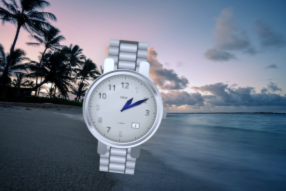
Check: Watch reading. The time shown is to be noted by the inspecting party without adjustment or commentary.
1:10
